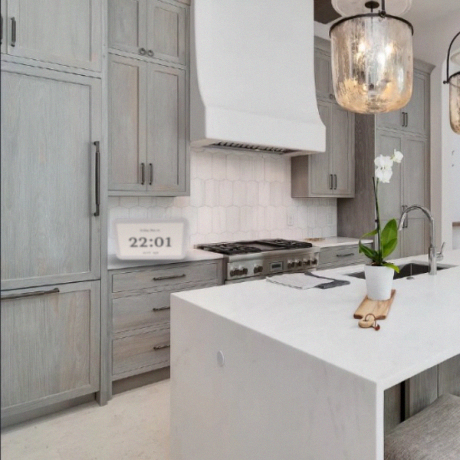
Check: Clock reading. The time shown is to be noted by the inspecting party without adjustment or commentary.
22:01
